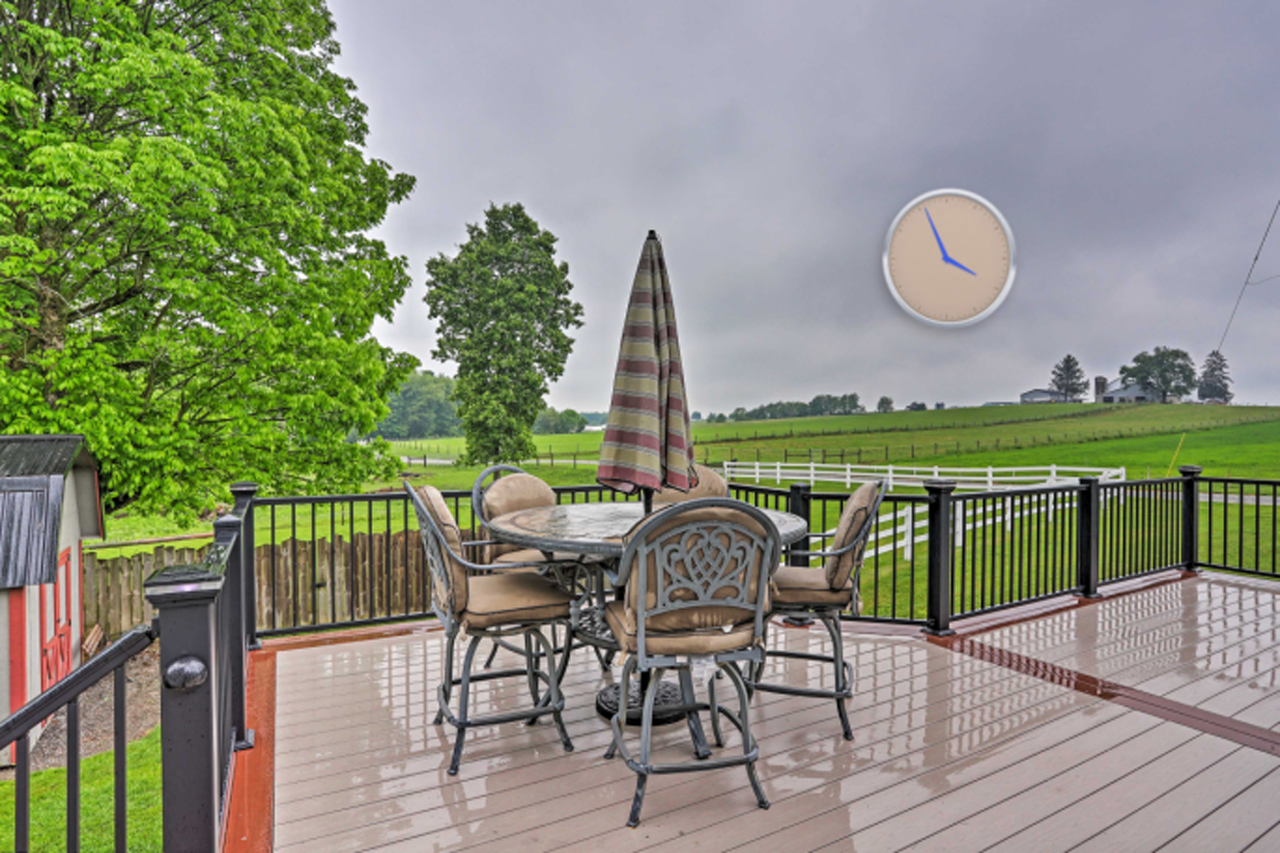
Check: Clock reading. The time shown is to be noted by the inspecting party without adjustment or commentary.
3:56
